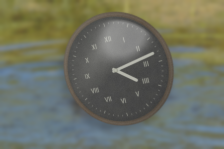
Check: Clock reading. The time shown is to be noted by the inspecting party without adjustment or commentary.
4:13
